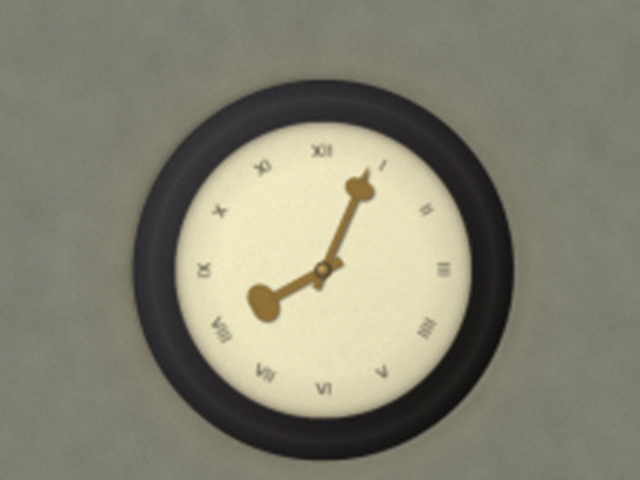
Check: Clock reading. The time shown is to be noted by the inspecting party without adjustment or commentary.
8:04
